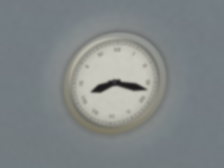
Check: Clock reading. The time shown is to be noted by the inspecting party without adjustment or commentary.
8:17
